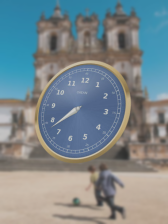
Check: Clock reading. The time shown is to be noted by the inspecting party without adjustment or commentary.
7:38
